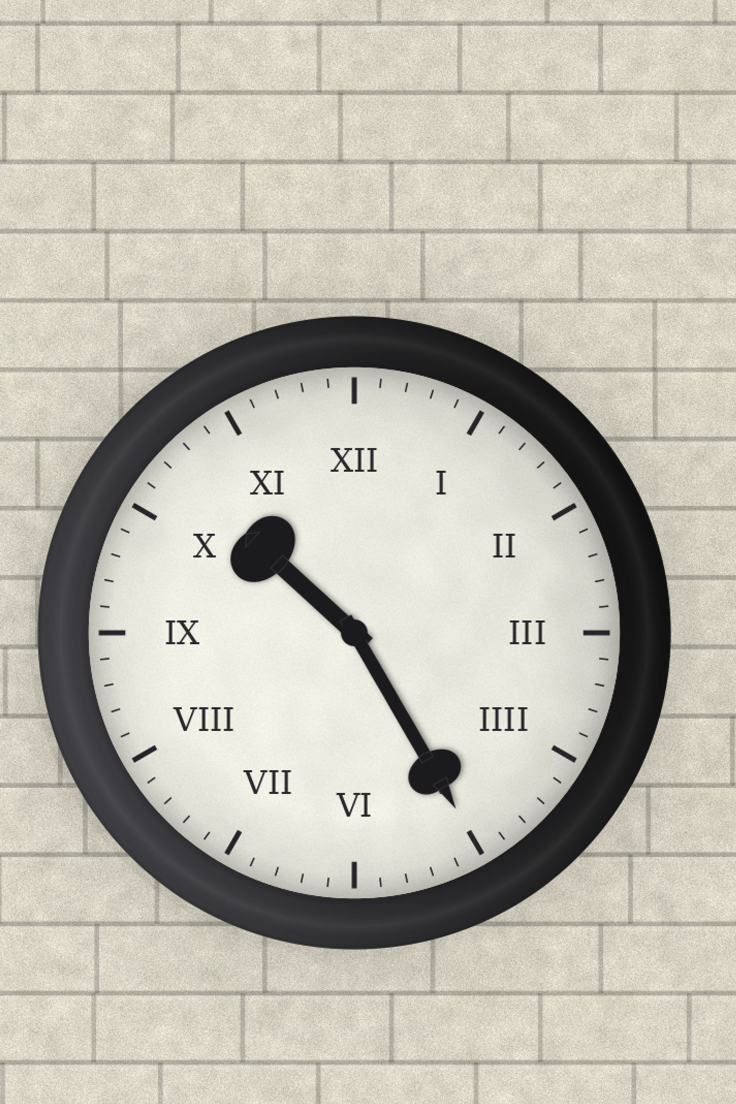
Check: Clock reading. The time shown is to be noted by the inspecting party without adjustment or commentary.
10:25
